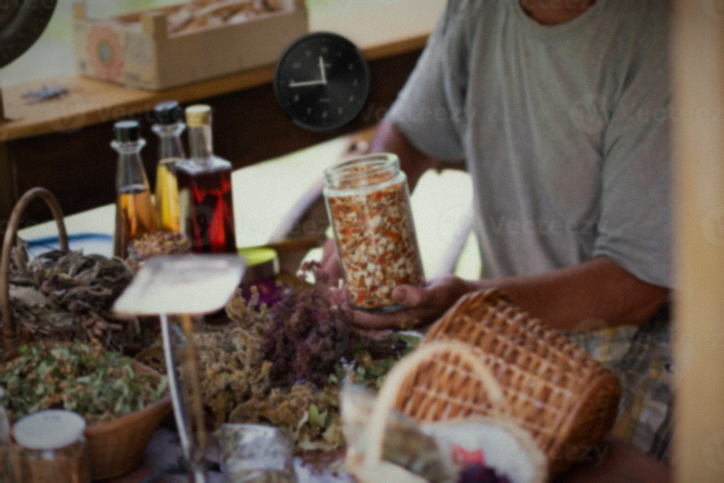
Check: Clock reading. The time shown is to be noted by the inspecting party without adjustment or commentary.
11:44
